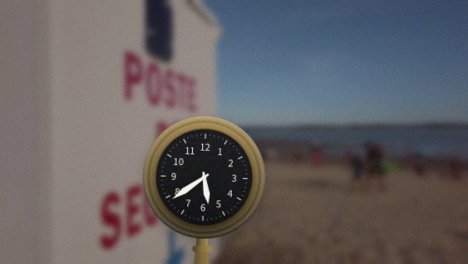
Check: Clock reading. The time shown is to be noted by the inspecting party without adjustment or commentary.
5:39
